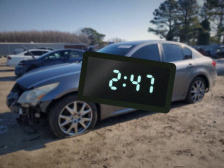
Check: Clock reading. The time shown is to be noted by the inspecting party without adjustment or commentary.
2:47
